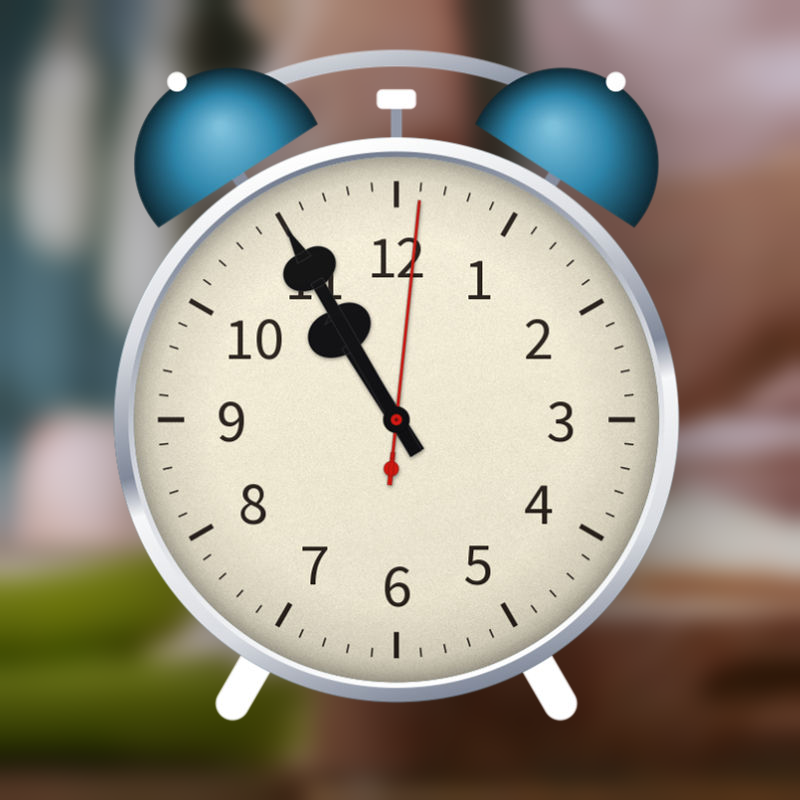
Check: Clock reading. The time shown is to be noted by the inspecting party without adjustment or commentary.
10:55:01
